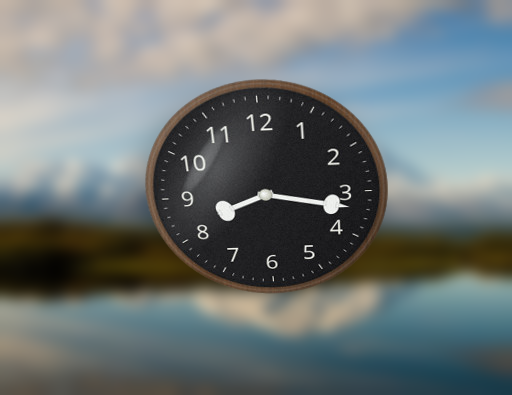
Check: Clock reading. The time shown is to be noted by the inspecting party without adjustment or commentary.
8:17
